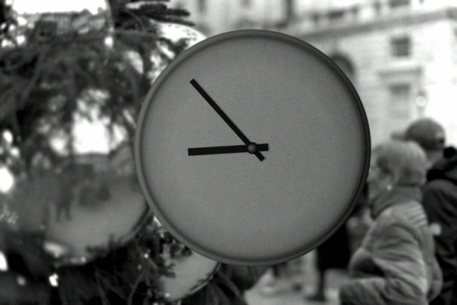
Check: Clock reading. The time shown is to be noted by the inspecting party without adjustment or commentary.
8:53
